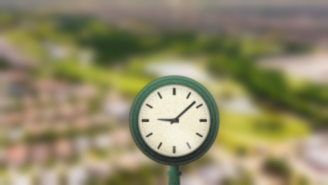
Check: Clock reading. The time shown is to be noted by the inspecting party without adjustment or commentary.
9:08
